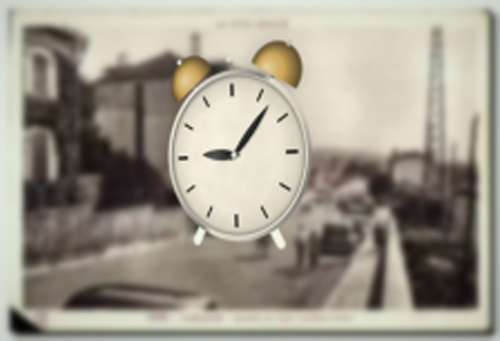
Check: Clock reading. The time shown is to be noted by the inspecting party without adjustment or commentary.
9:07
